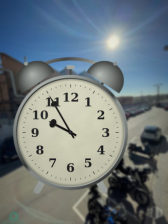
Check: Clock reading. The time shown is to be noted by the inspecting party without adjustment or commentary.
9:55
